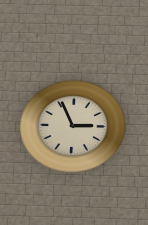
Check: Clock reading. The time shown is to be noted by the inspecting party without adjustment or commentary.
2:56
